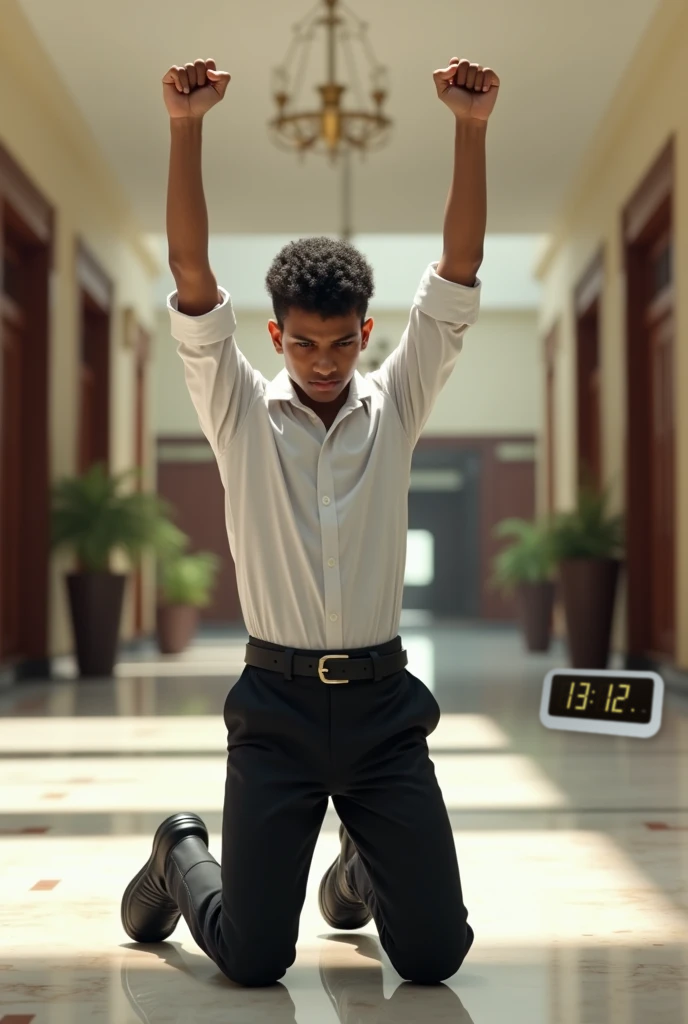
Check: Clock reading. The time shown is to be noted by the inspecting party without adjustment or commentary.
13:12
